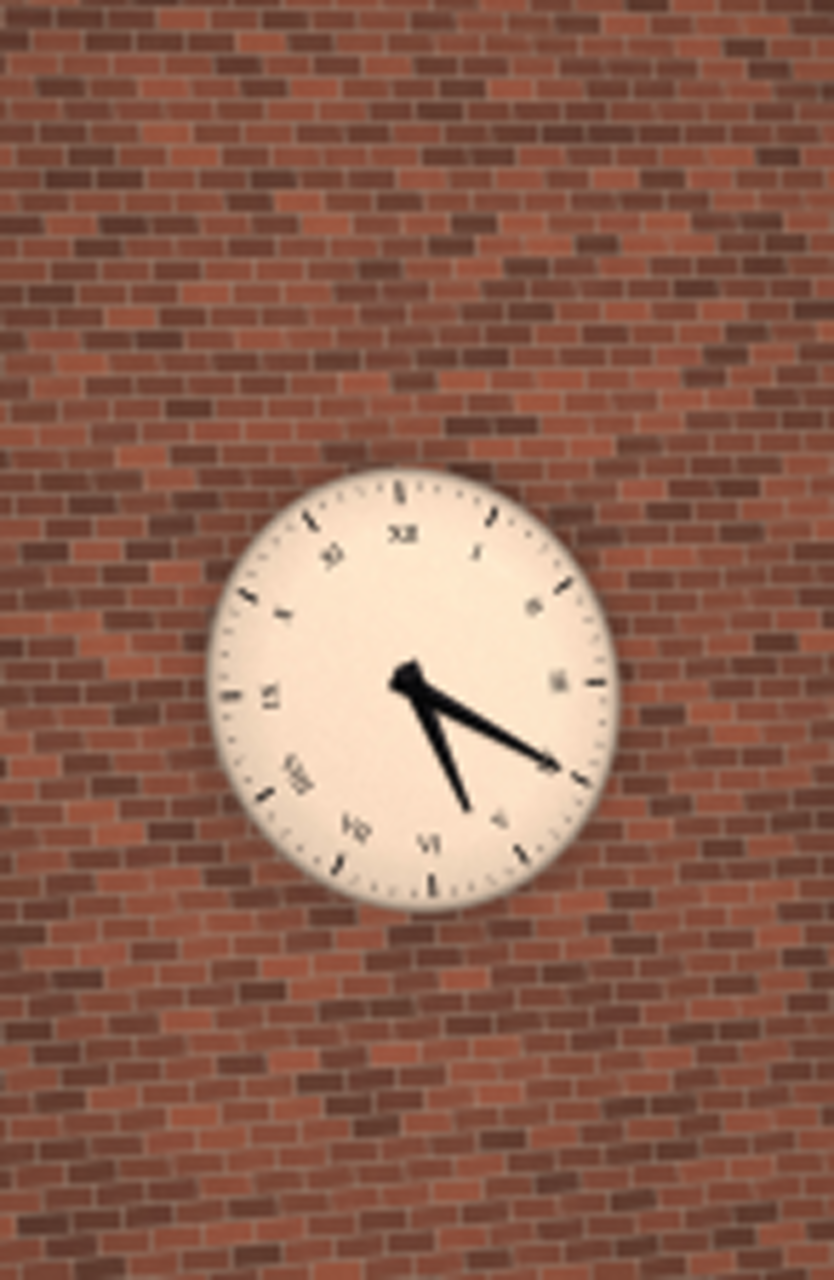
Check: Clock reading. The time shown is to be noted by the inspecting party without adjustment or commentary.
5:20
